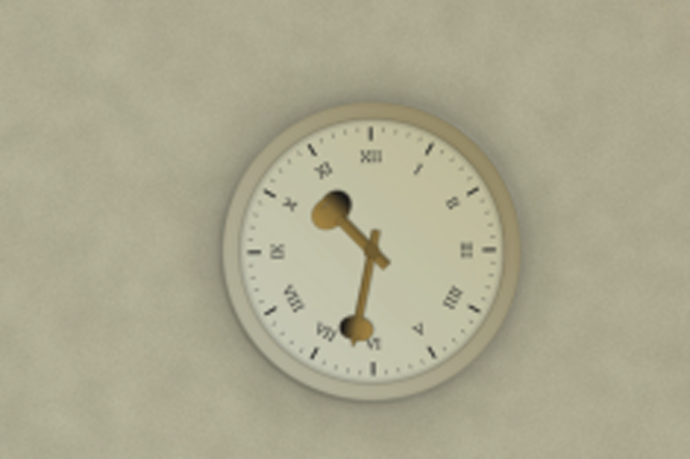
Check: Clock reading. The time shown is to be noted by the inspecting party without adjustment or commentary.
10:32
